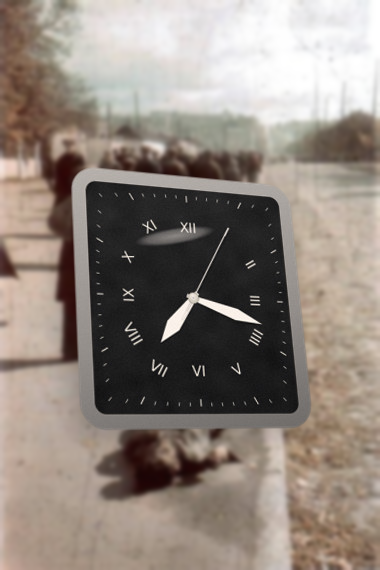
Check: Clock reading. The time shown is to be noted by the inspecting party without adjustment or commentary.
7:18:05
